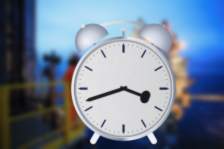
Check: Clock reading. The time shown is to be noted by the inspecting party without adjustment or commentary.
3:42
